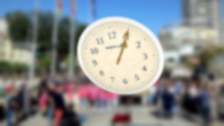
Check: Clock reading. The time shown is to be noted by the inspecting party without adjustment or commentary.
1:05
